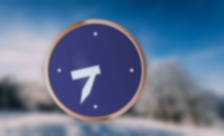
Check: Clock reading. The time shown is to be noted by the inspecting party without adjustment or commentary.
8:34
